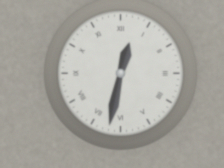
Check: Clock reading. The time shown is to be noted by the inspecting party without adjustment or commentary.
12:32
